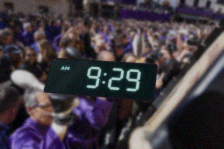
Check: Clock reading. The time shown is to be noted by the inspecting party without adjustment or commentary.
9:29
